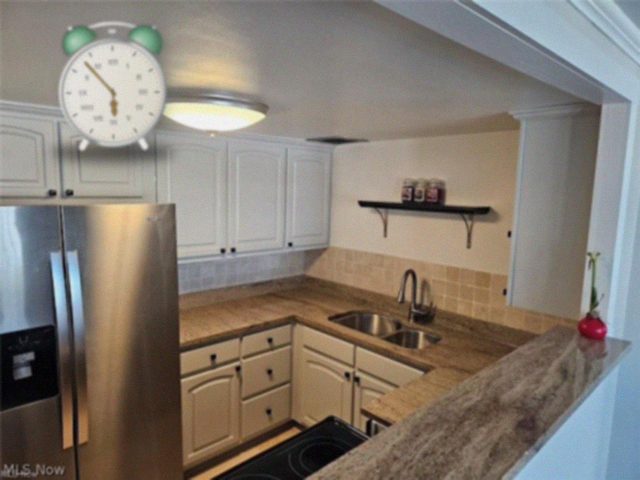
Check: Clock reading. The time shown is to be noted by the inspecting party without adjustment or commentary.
5:53
